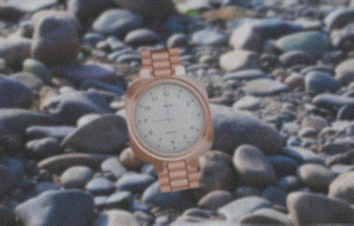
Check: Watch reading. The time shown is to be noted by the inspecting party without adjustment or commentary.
9:00
